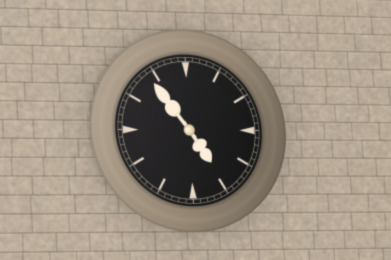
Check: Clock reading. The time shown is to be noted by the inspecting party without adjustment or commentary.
4:54
